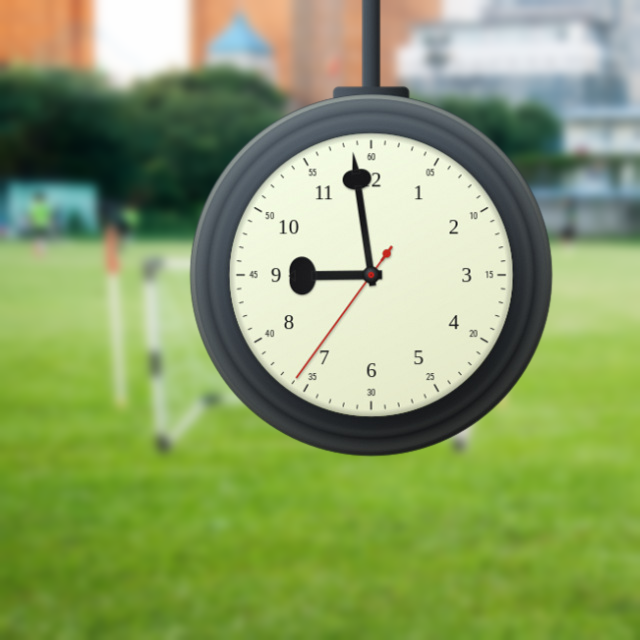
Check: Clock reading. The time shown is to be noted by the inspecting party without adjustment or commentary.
8:58:36
